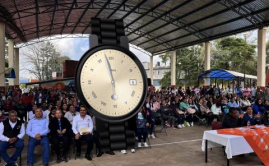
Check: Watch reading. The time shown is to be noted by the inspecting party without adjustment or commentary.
5:58
